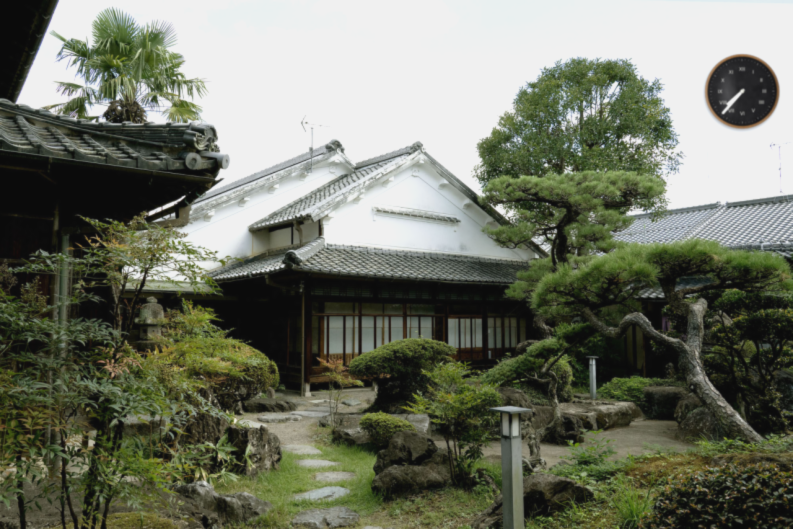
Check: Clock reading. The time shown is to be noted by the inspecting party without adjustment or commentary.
7:37
